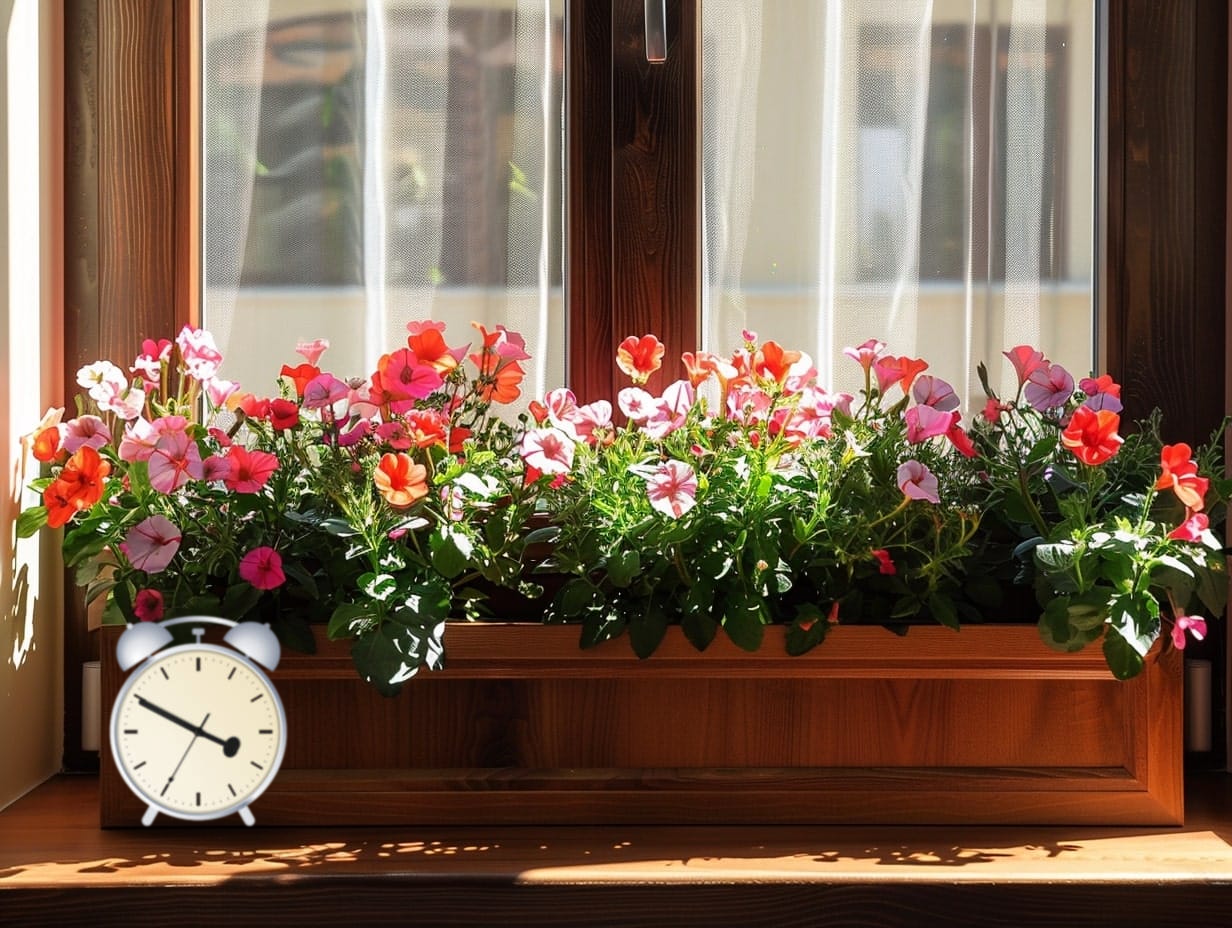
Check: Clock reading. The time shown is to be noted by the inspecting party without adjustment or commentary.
3:49:35
